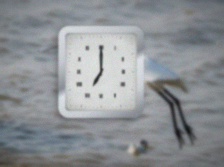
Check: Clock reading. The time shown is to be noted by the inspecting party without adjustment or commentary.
7:00
